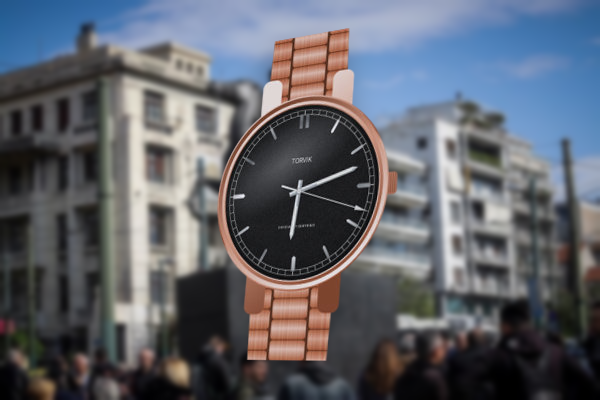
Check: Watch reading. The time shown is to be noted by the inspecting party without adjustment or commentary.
6:12:18
